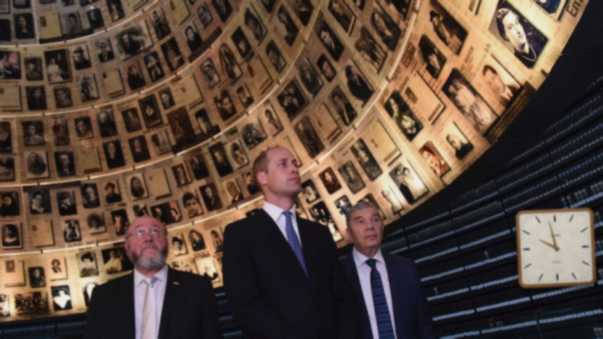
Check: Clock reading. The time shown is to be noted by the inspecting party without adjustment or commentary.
9:58
